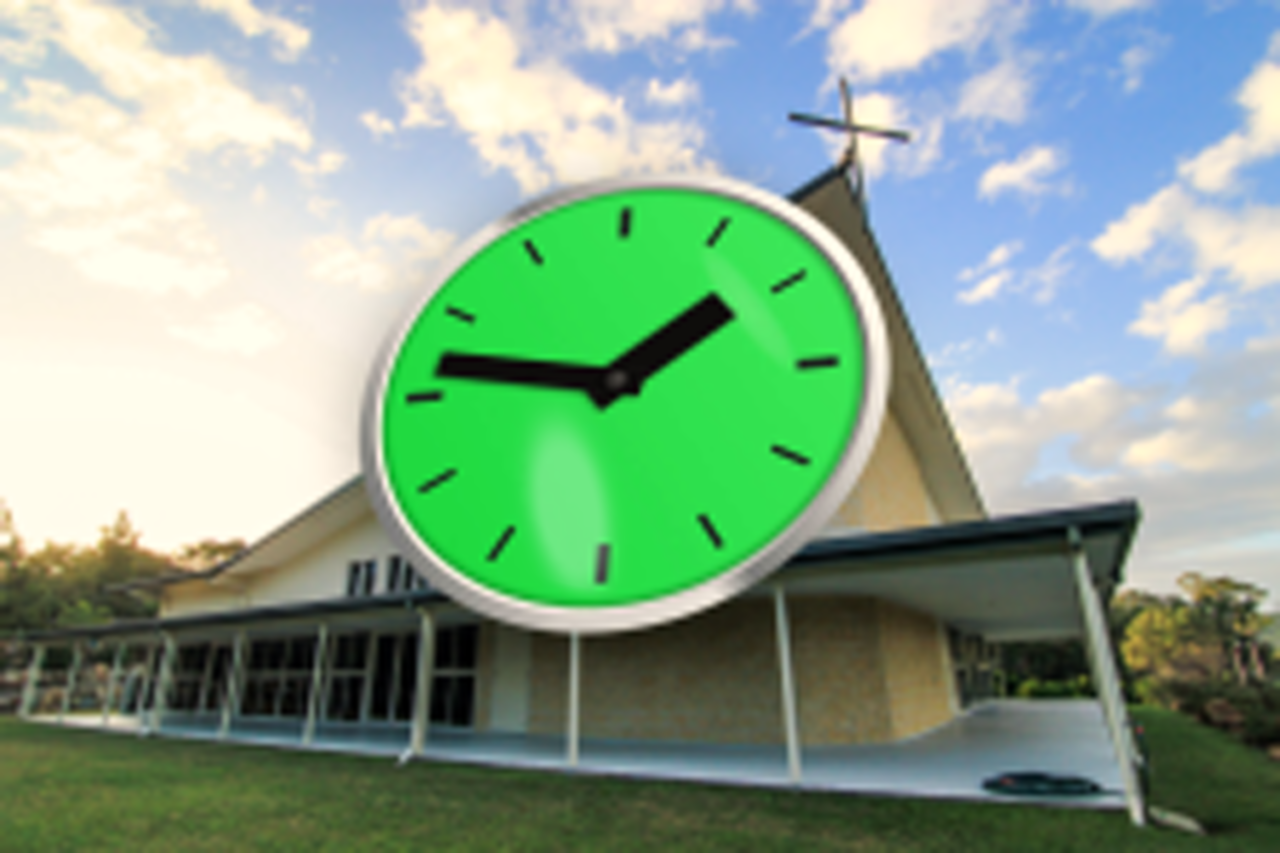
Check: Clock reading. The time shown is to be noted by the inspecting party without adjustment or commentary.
1:47
